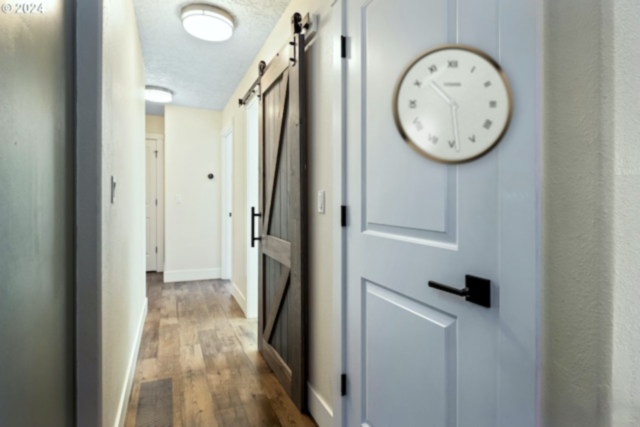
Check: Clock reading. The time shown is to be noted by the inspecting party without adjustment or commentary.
10:29
